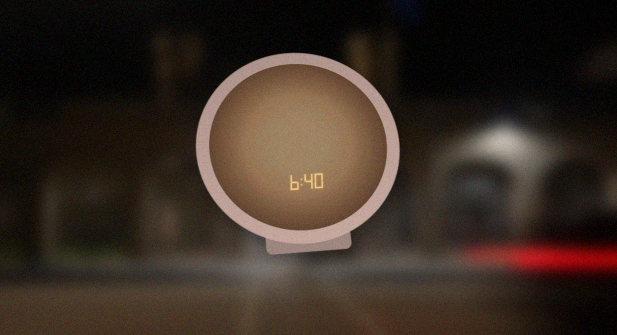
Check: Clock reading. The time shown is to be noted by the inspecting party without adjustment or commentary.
6:40
